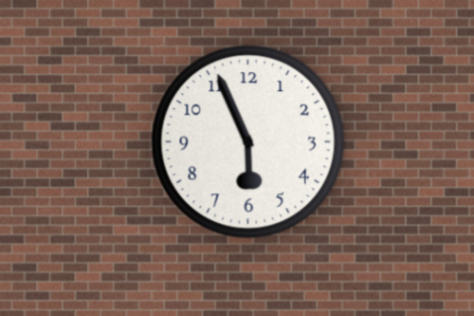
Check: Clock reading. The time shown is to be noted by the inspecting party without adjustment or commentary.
5:56
